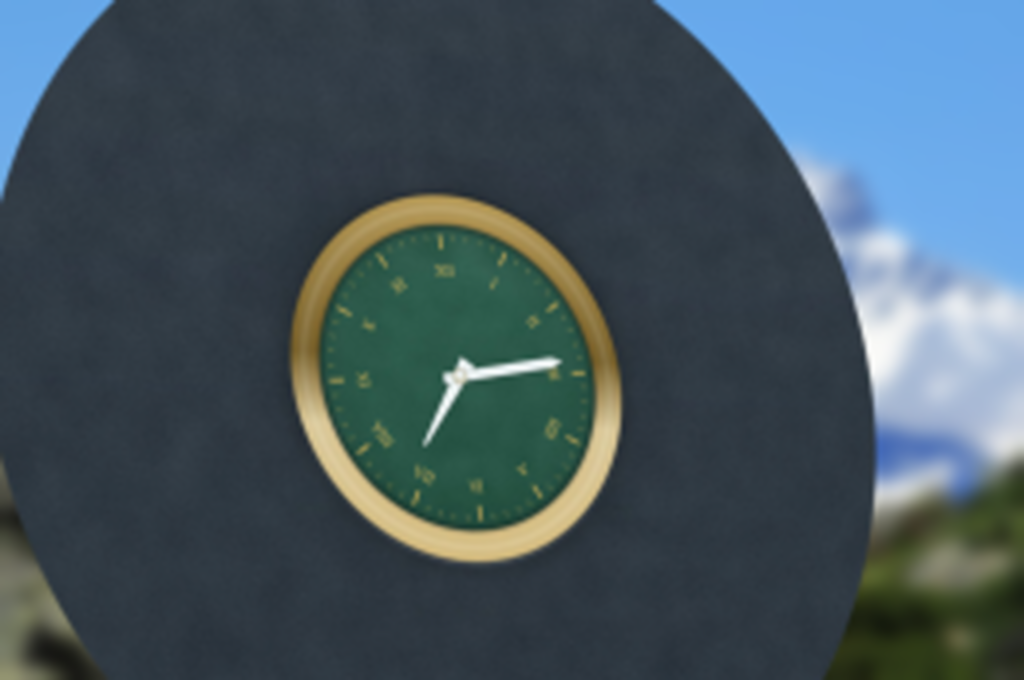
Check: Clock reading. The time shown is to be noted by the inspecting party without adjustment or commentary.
7:14
